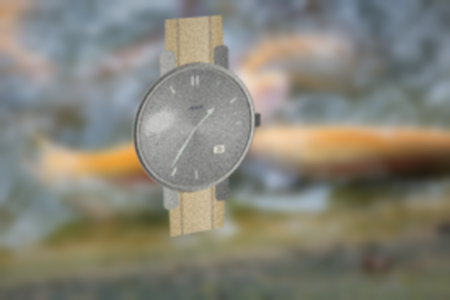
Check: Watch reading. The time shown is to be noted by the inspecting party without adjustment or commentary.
1:36
